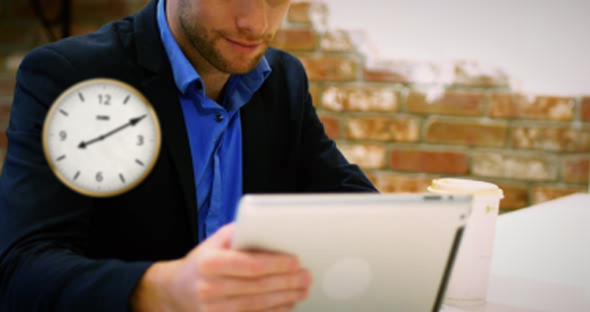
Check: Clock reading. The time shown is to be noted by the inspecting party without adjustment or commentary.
8:10
